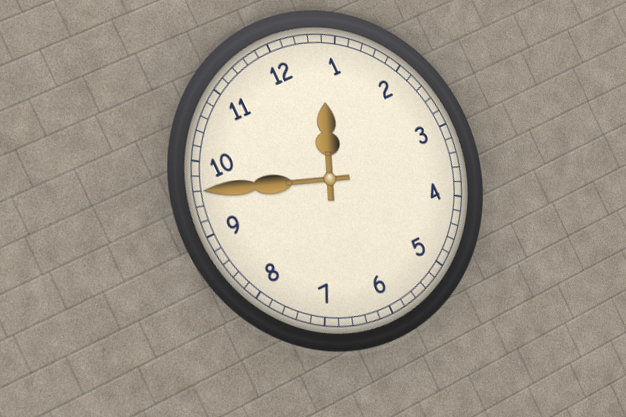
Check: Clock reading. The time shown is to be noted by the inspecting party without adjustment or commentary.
12:48
